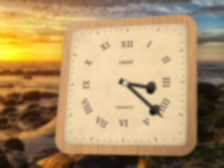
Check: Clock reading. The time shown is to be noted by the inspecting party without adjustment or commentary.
3:22
